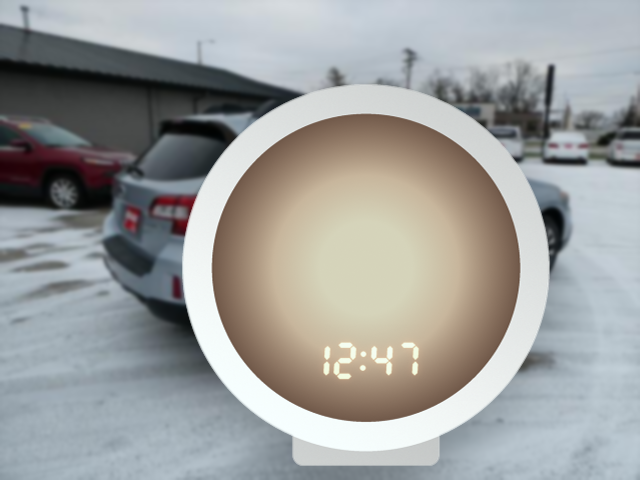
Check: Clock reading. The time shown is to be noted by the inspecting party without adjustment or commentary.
12:47
